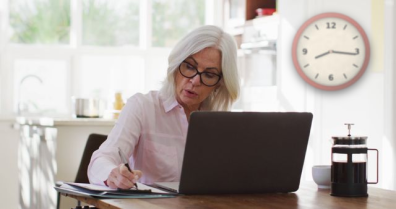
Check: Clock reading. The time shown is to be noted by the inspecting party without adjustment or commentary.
8:16
